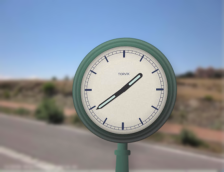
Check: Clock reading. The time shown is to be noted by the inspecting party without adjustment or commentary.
1:39
